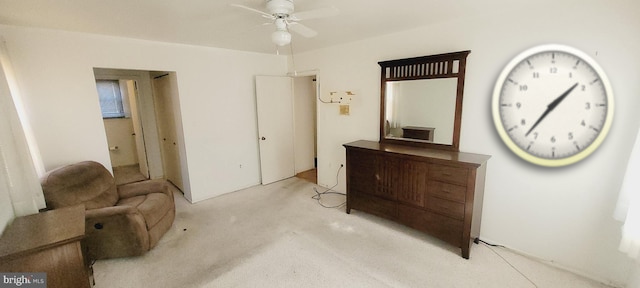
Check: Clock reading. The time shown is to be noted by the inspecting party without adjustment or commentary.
1:37
